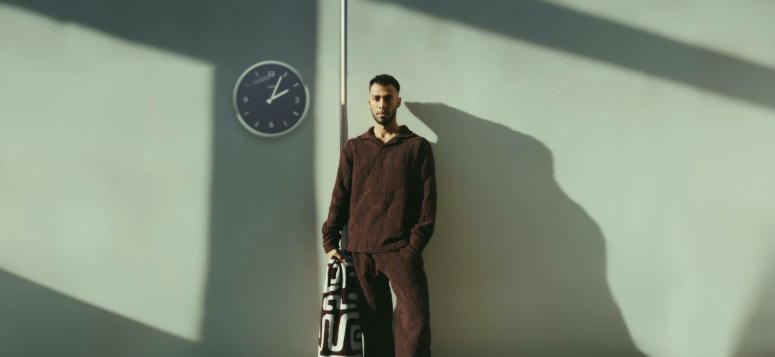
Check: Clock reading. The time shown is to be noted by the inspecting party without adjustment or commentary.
2:04
